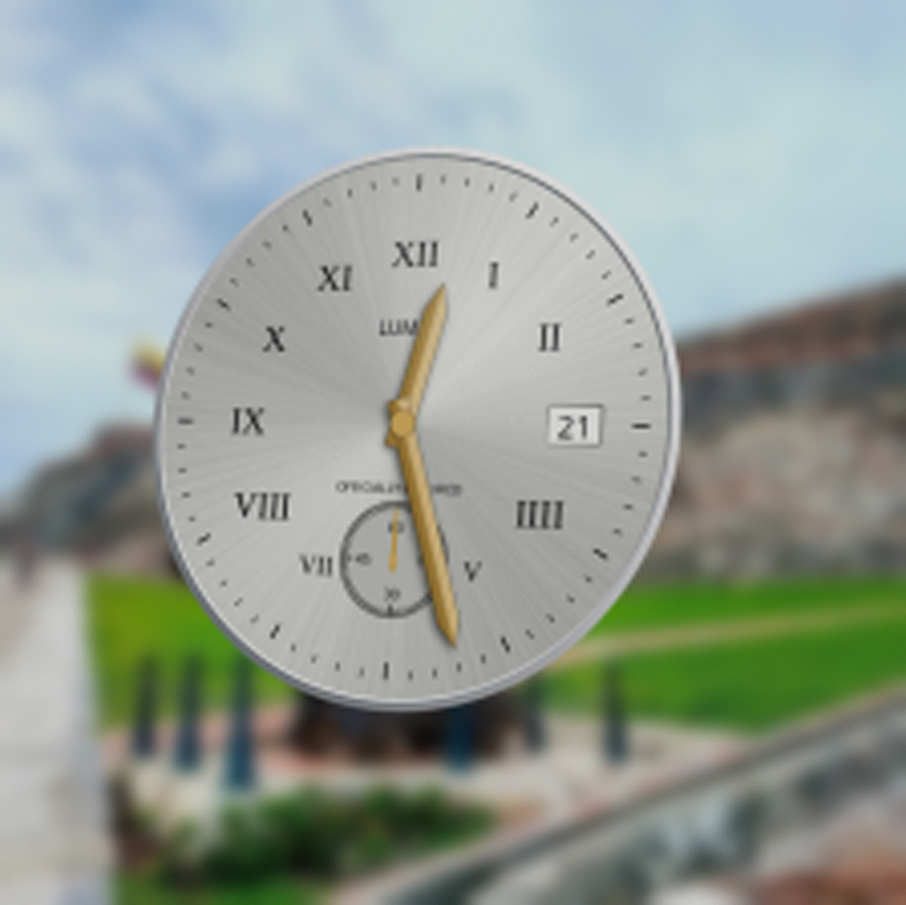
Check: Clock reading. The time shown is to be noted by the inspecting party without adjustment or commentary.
12:27
